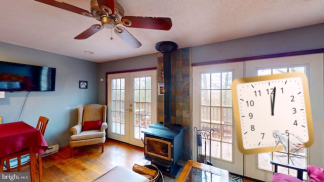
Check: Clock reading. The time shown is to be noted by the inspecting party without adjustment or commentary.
12:02
